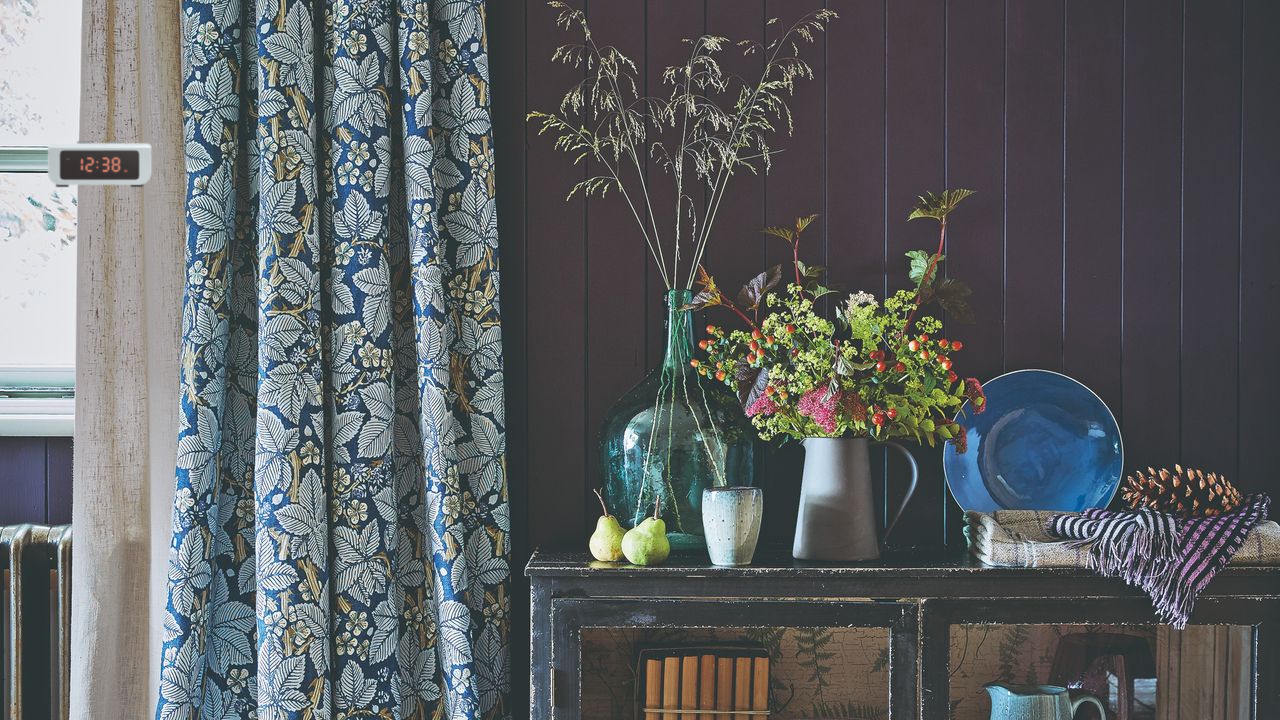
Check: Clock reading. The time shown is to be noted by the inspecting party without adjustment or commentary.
12:38
